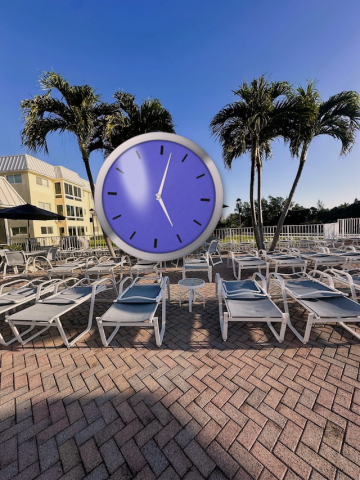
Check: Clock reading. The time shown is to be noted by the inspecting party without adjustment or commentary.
5:02
